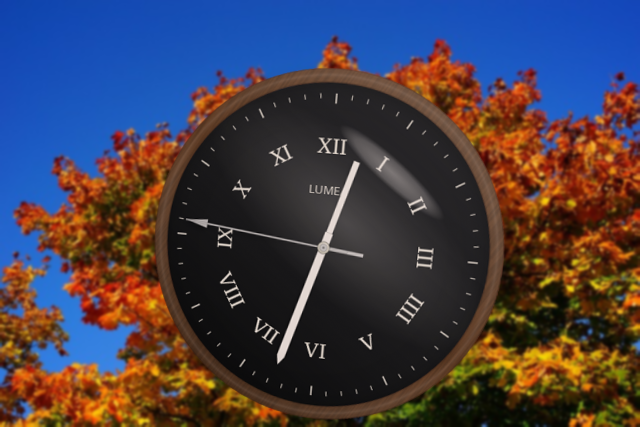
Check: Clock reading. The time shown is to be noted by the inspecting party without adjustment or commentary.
12:32:46
